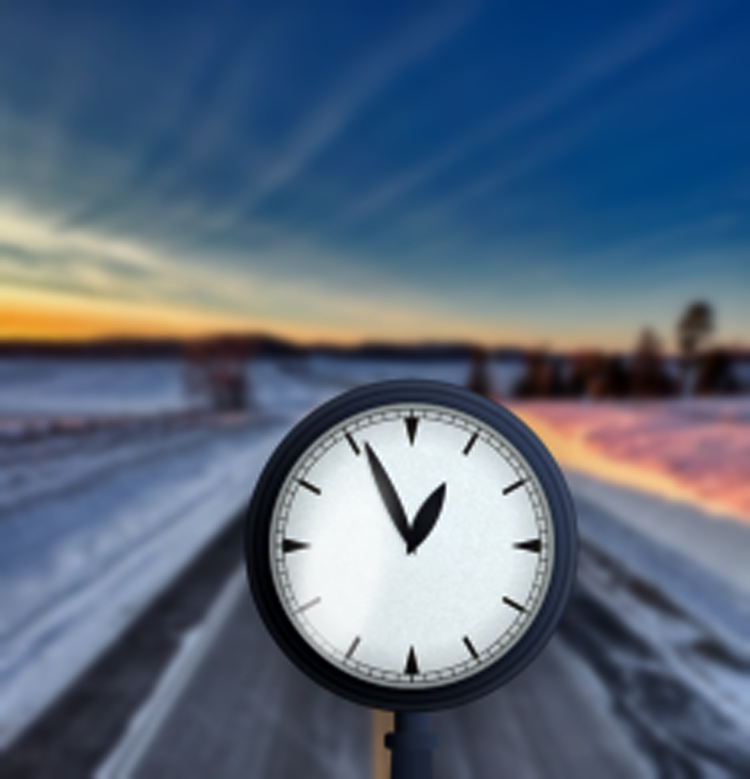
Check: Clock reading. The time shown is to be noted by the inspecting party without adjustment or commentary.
12:56
